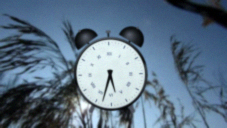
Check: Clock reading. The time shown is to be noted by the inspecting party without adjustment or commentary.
5:33
